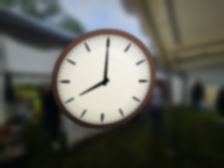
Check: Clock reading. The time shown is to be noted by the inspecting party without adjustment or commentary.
8:00
